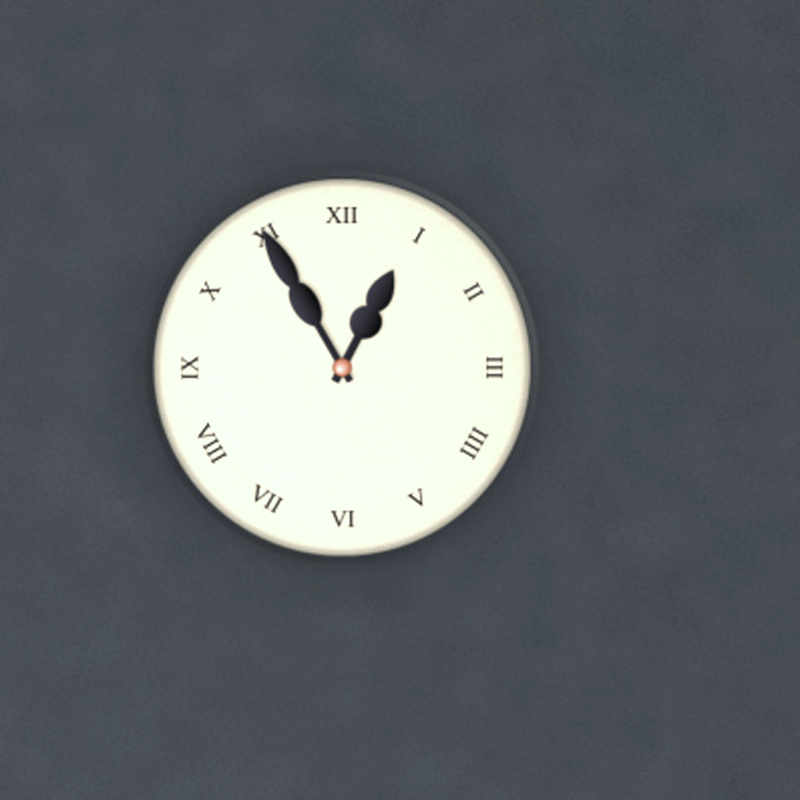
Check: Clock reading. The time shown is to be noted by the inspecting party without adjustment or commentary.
12:55
